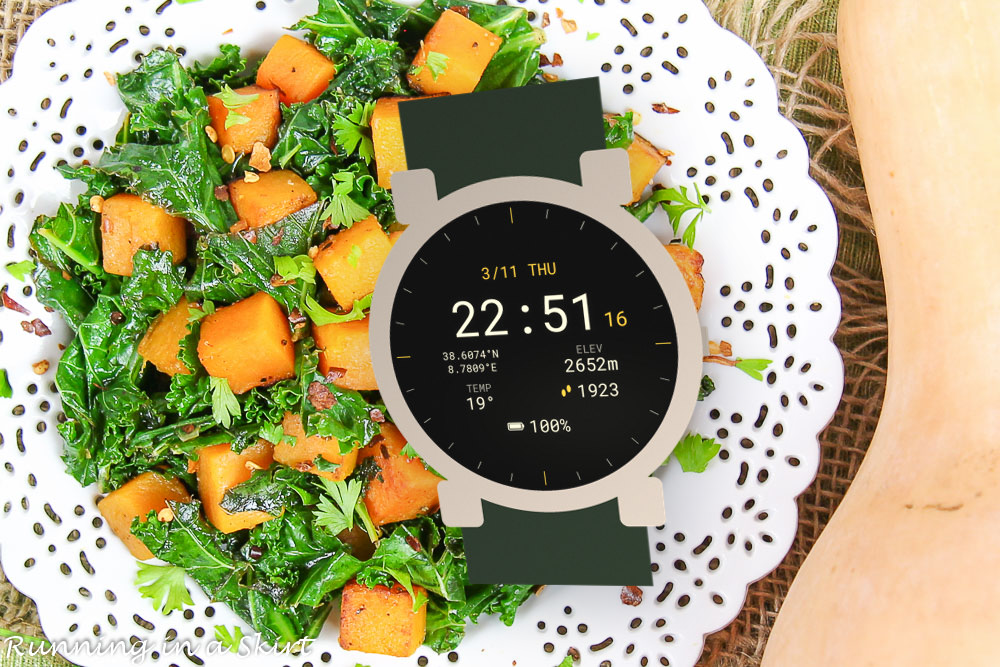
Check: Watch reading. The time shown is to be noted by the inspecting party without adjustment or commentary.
22:51:16
